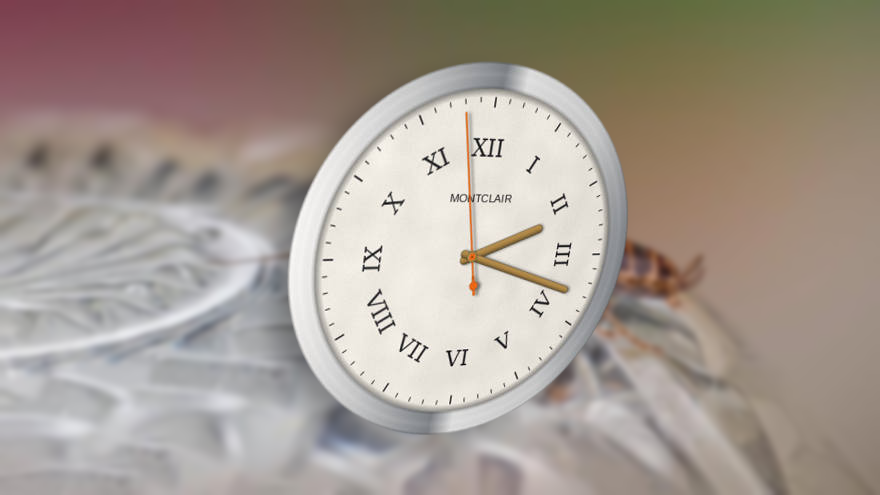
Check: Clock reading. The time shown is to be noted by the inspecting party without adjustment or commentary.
2:17:58
